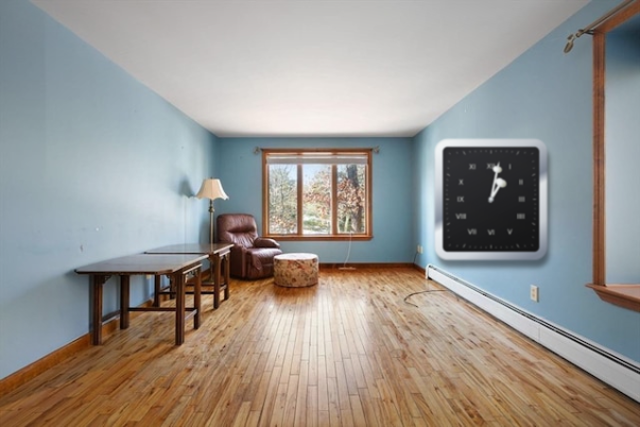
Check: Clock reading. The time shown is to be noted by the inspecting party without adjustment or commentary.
1:02
